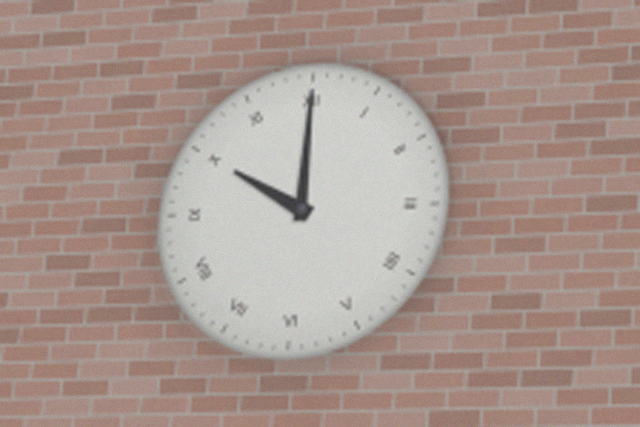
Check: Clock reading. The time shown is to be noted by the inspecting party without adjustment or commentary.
10:00
